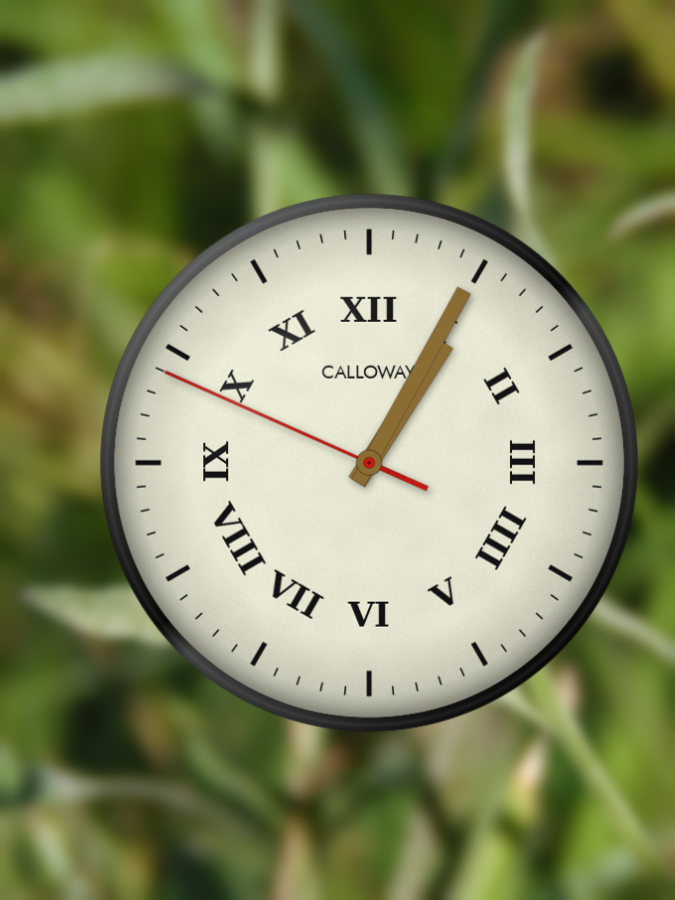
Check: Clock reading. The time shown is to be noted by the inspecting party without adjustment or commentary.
1:04:49
